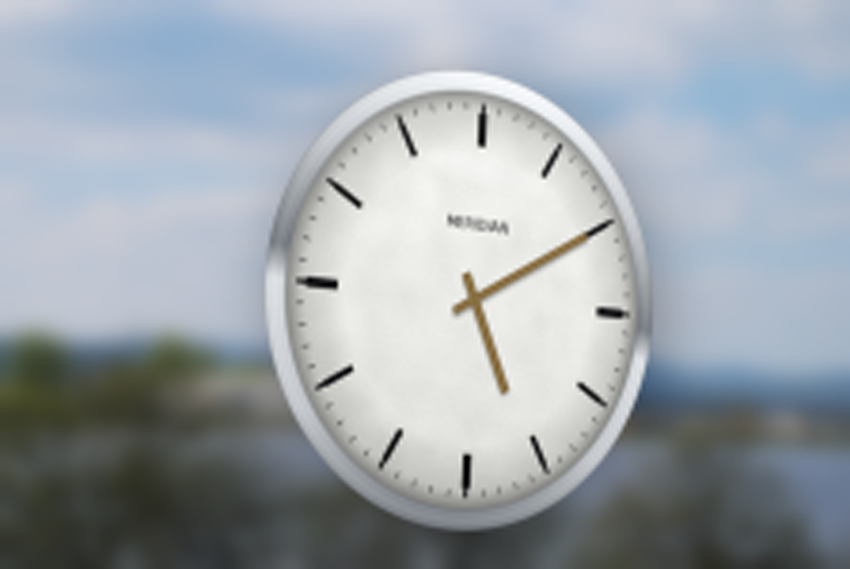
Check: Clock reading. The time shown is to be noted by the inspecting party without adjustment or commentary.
5:10
